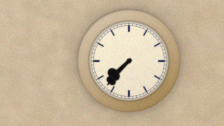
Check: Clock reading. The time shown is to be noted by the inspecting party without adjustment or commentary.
7:37
